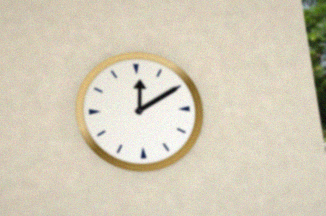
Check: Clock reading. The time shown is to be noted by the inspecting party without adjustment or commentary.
12:10
